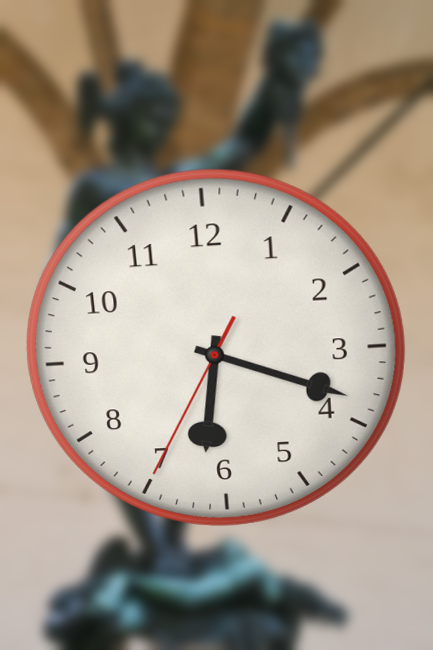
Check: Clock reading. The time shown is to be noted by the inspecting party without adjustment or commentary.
6:18:35
